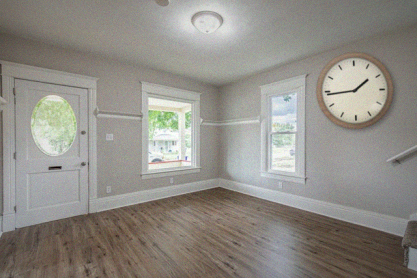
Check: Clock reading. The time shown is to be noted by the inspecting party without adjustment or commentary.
1:44
